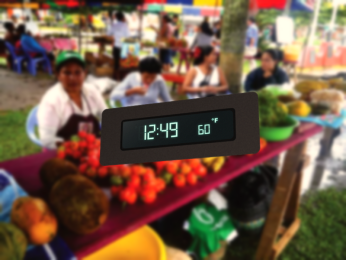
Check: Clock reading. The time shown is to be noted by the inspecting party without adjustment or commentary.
12:49
